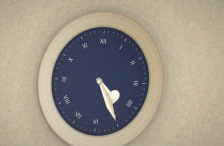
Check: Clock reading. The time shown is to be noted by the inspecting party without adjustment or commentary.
4:25
